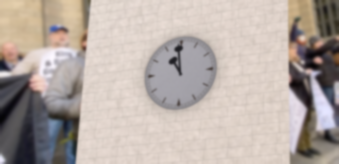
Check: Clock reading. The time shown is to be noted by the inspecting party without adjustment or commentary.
10:59
